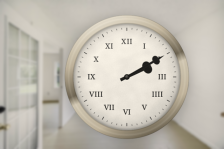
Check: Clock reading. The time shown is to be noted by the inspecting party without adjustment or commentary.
2:10
